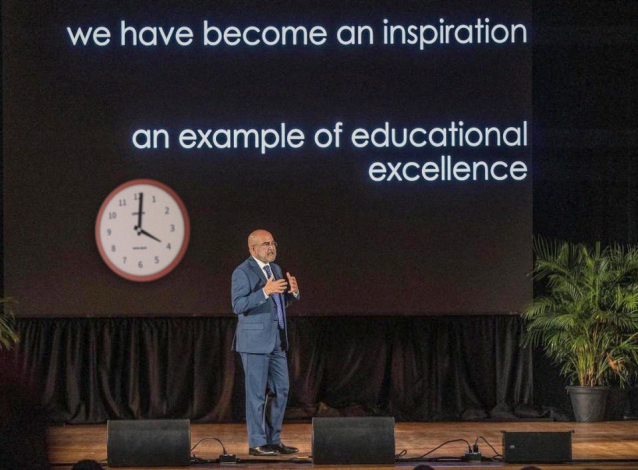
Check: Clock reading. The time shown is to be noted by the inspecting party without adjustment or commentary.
4:01
